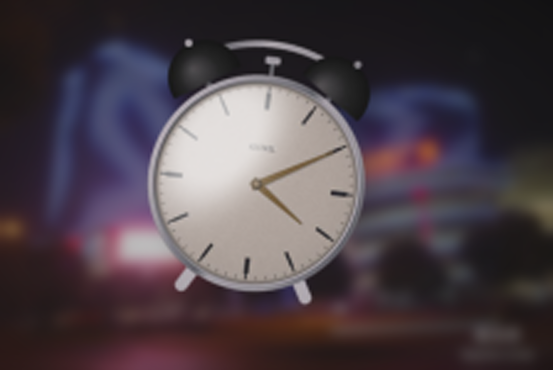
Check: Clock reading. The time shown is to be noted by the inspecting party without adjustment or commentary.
4:10
